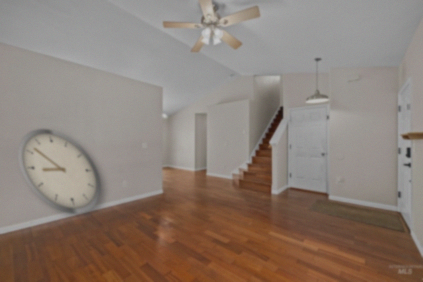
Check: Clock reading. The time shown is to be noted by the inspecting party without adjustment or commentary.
8:52
